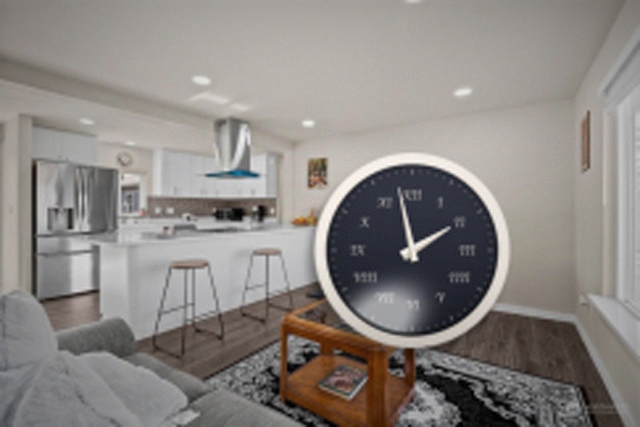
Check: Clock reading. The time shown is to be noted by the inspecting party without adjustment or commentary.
1:58
